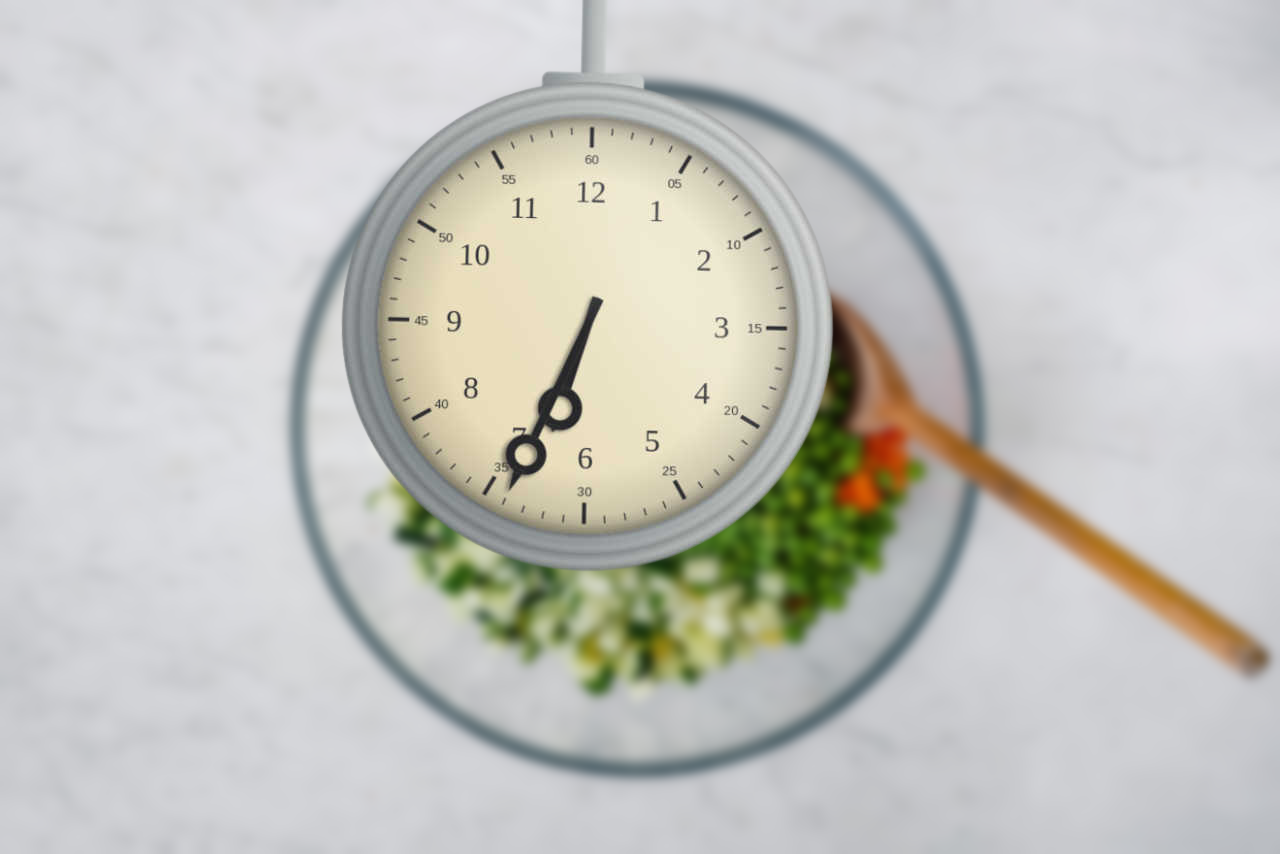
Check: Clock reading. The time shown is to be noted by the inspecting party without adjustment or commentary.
6:34
